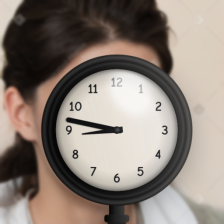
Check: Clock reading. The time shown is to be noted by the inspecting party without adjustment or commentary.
8:47
